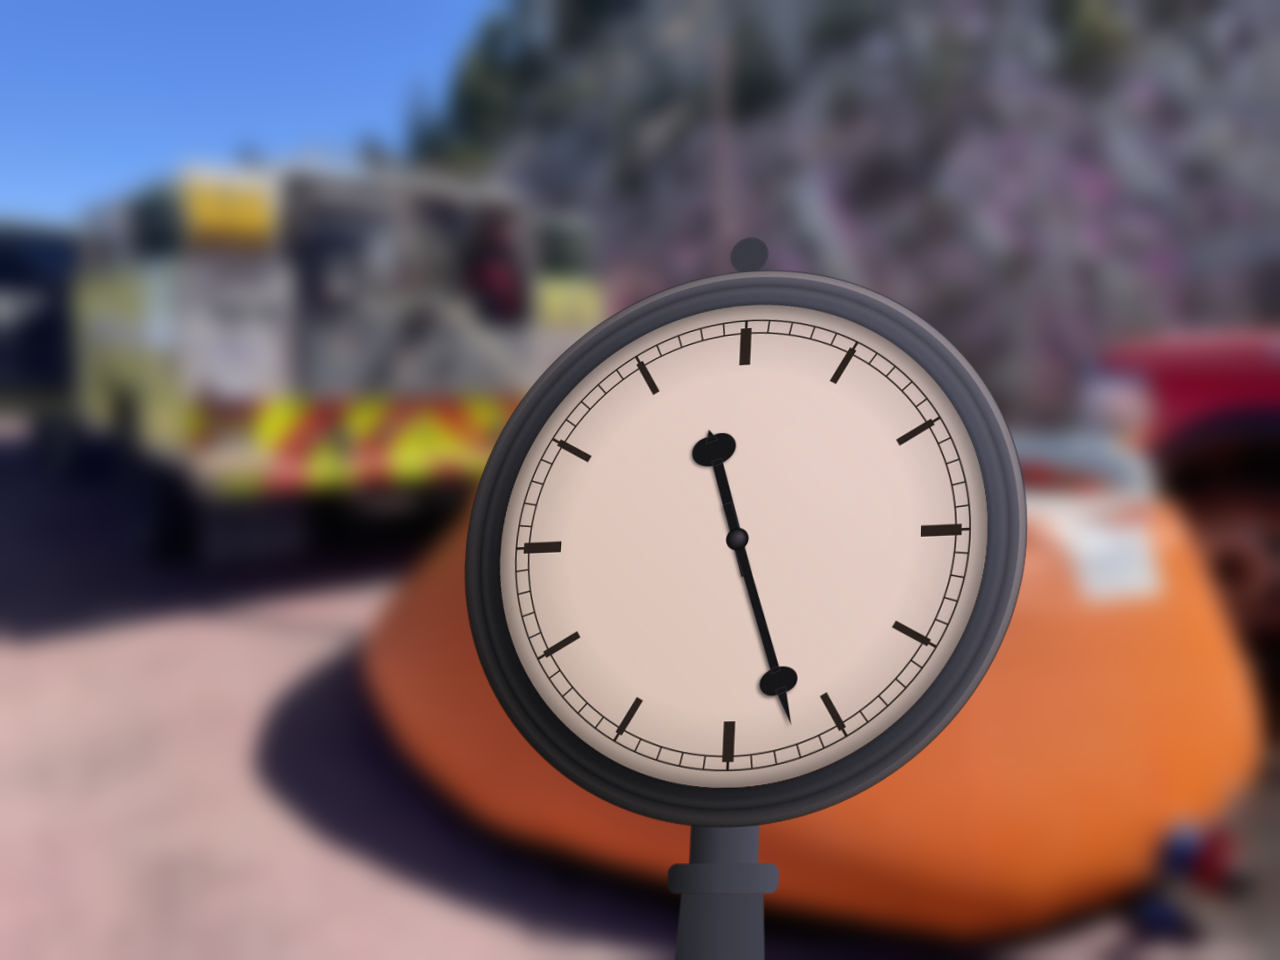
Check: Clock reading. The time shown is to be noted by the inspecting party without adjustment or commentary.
11:27
